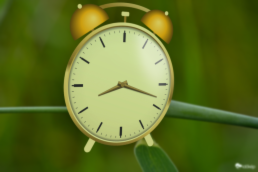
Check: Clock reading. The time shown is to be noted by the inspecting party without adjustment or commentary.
8:18
